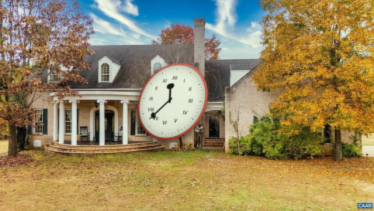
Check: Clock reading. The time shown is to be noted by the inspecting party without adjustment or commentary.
11:37
